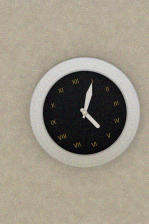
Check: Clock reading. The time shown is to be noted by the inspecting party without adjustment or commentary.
5:05
